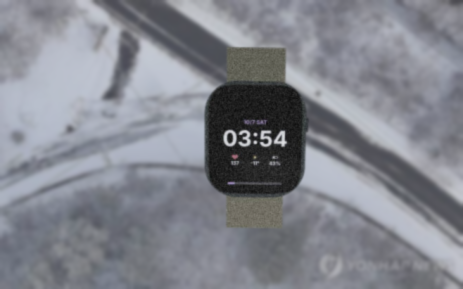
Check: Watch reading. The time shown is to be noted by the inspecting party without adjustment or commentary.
3:54
